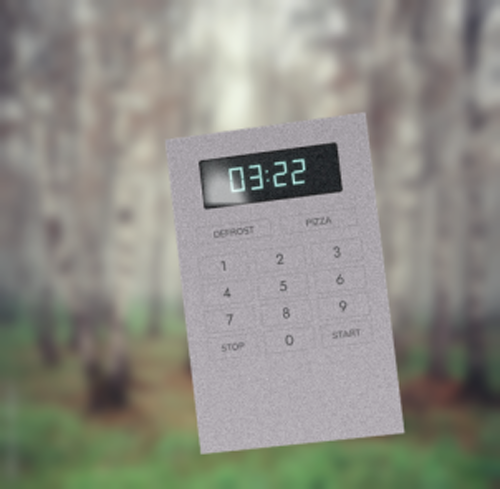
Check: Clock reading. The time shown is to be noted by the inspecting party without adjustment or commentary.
3:22
